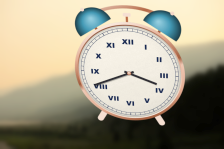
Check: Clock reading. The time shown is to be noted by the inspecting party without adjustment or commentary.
3:41
